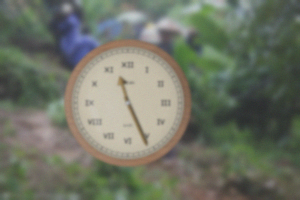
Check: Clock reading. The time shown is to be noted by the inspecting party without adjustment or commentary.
11:26
